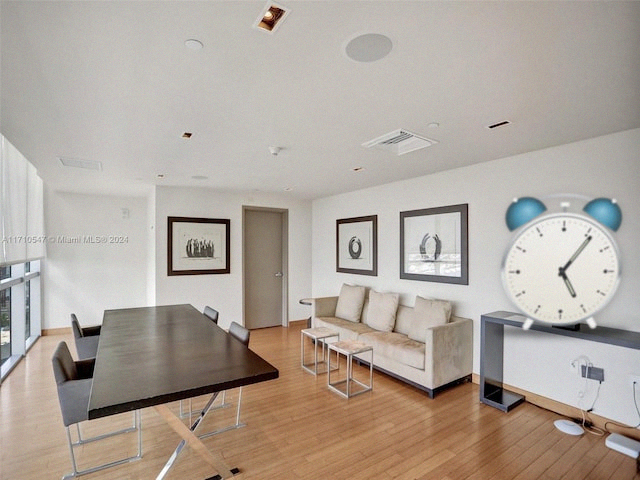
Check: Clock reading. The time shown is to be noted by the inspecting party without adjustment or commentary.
5:06
